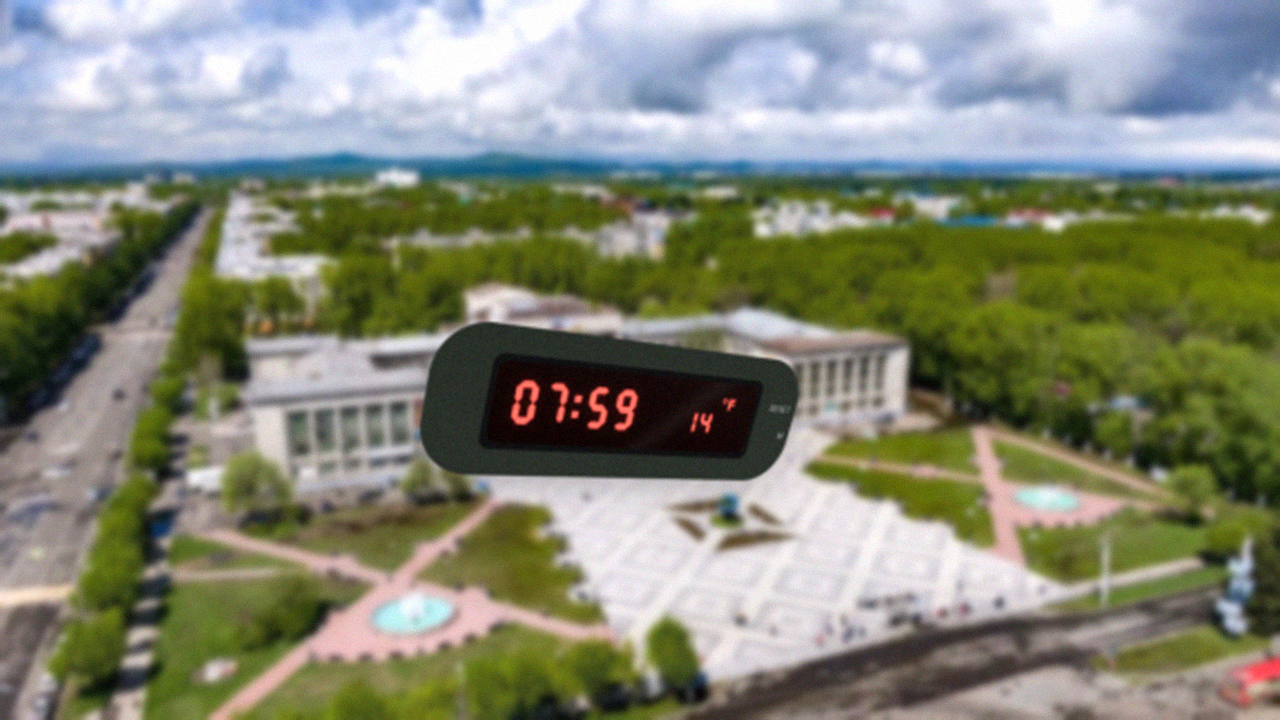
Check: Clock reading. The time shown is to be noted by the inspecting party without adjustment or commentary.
7:59
